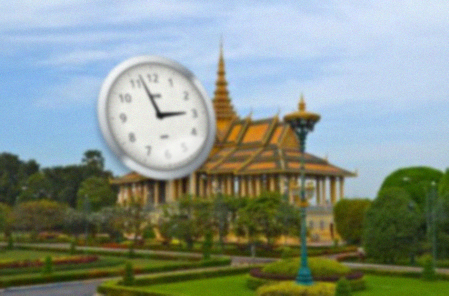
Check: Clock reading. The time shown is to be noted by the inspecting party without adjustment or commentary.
2:57
